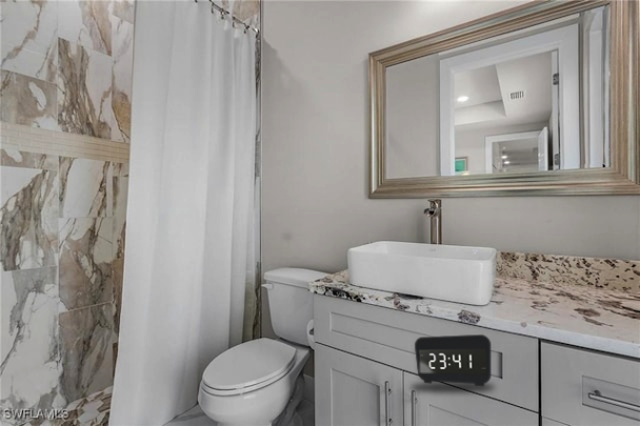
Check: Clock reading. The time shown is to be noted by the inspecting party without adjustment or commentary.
23:41
